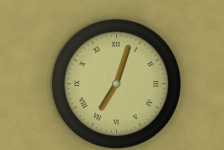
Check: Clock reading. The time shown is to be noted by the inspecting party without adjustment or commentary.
7:03
